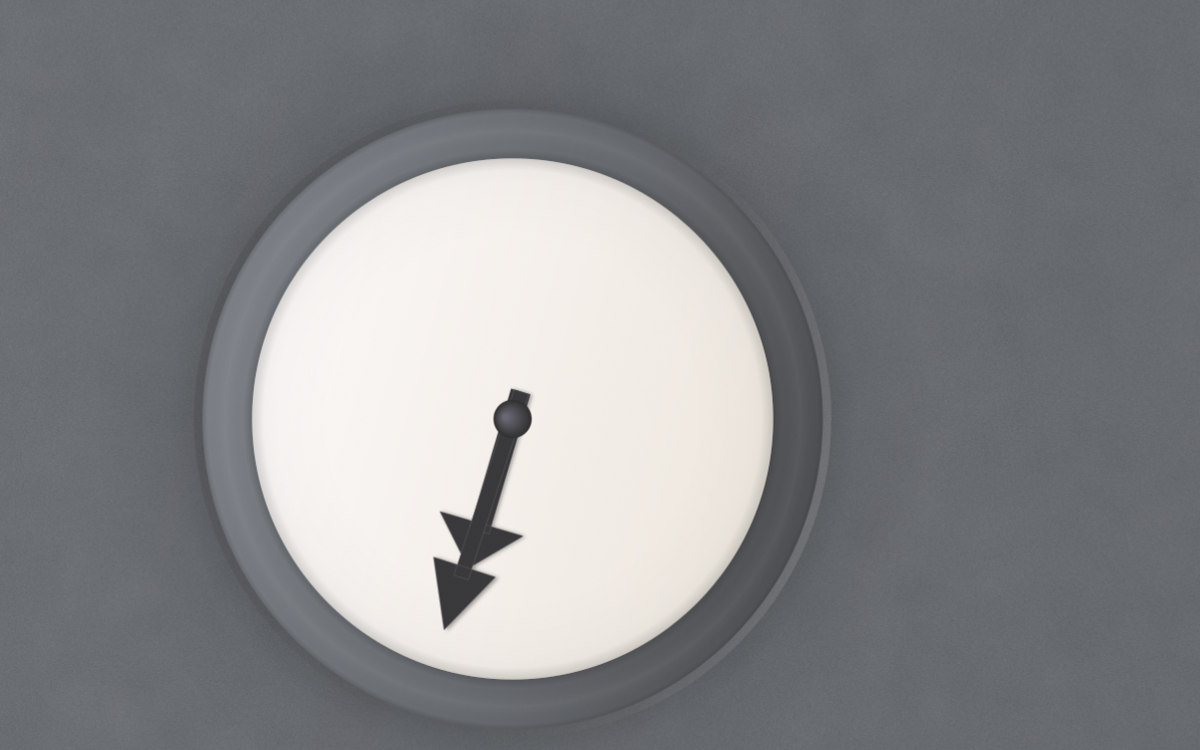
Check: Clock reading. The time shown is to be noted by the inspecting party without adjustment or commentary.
6:33
